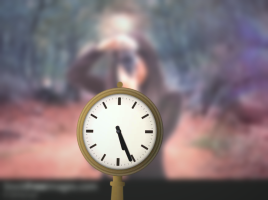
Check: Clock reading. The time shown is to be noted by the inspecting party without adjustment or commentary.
5:26
